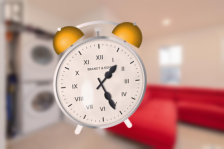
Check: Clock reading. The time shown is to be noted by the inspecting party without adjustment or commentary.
1:26
